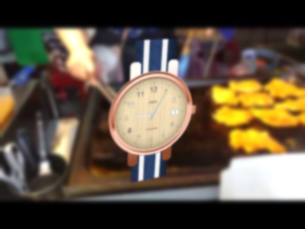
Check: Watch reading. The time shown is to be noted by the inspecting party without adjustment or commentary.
9:05
